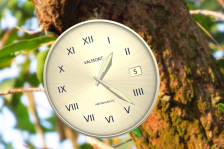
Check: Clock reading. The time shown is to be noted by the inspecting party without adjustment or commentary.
1:23
